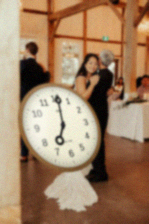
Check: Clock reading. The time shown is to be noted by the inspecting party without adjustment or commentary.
7:01
